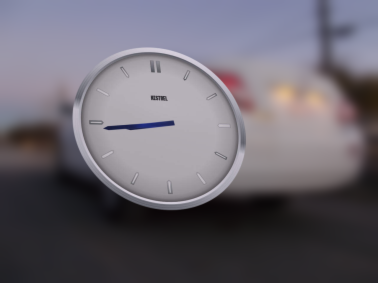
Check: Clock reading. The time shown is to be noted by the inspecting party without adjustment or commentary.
8:44
